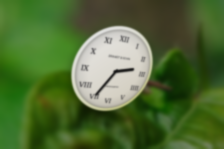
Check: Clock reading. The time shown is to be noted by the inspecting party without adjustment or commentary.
2:35
